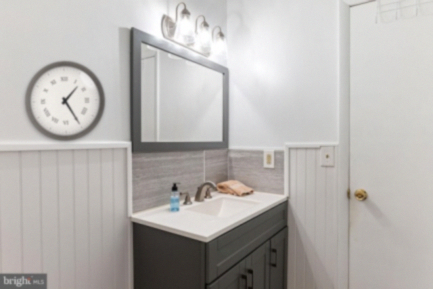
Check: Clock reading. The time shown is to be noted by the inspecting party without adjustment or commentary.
1:25
